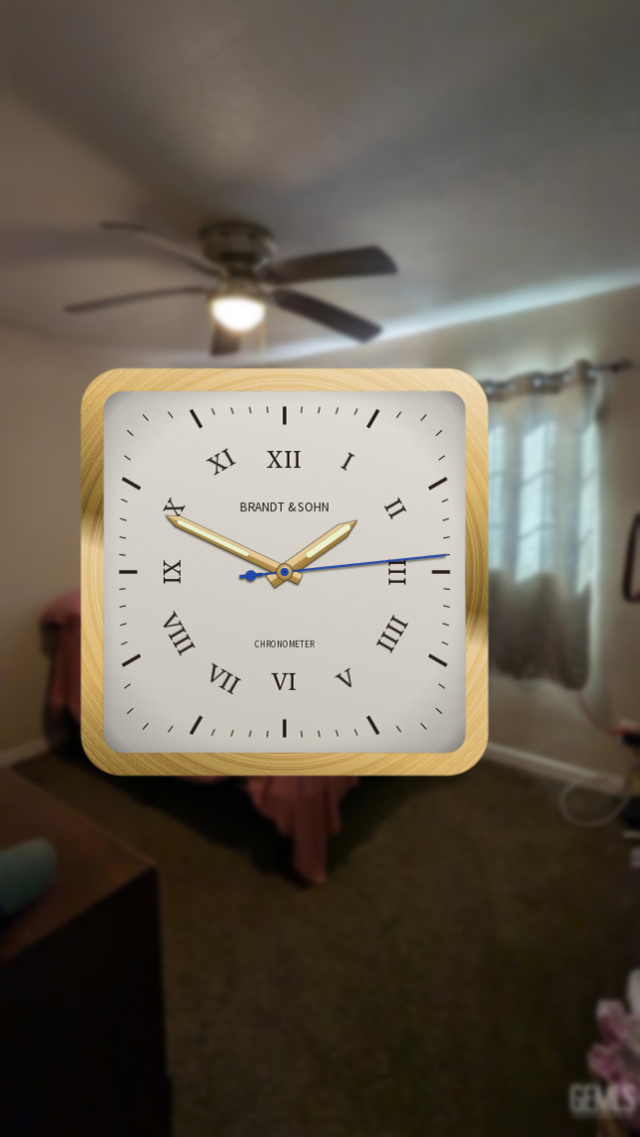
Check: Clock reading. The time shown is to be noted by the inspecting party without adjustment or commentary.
1:49:14
